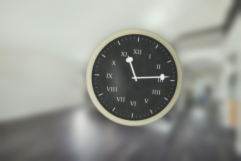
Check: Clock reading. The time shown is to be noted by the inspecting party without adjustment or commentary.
11:14
